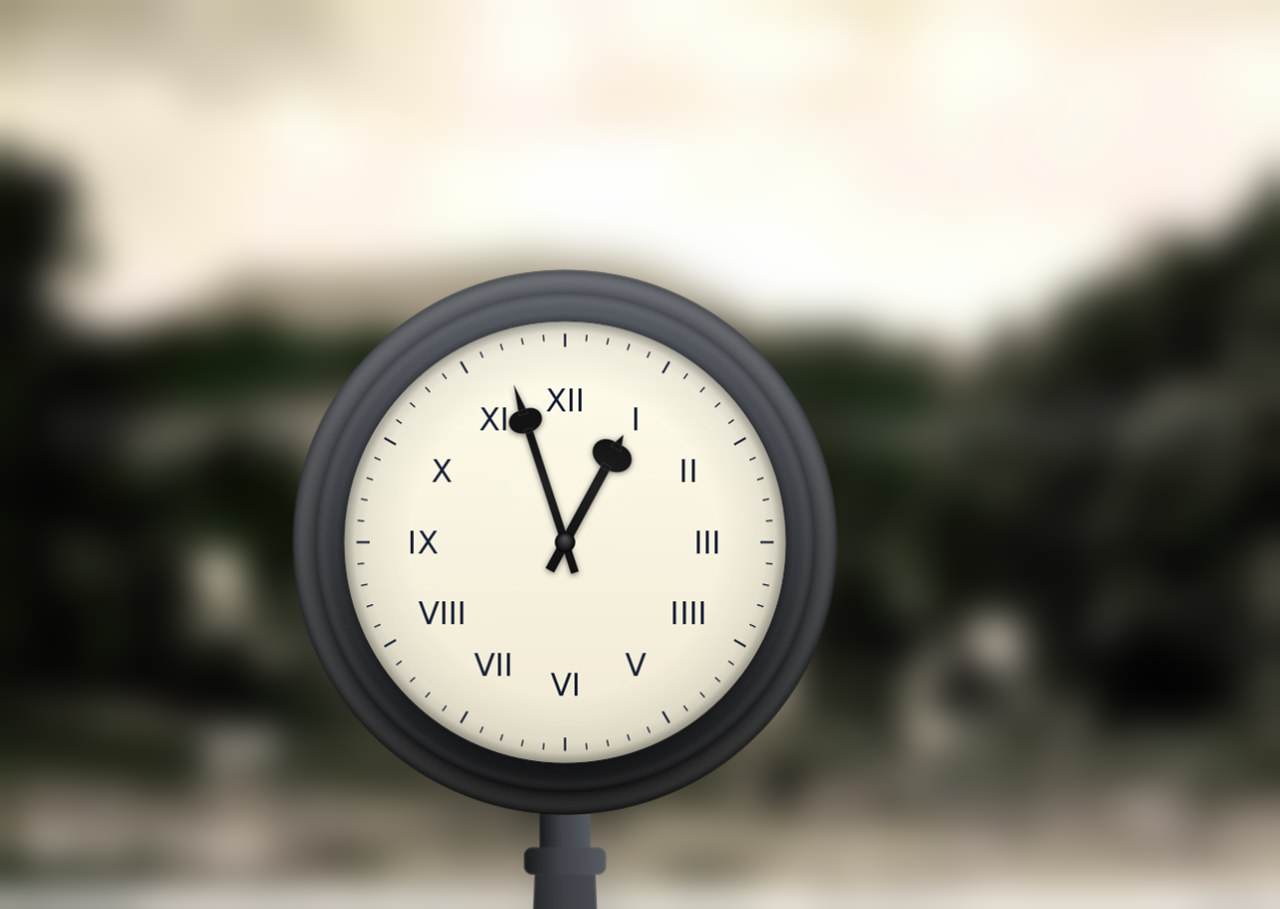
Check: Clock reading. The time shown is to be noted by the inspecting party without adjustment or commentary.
12:57
